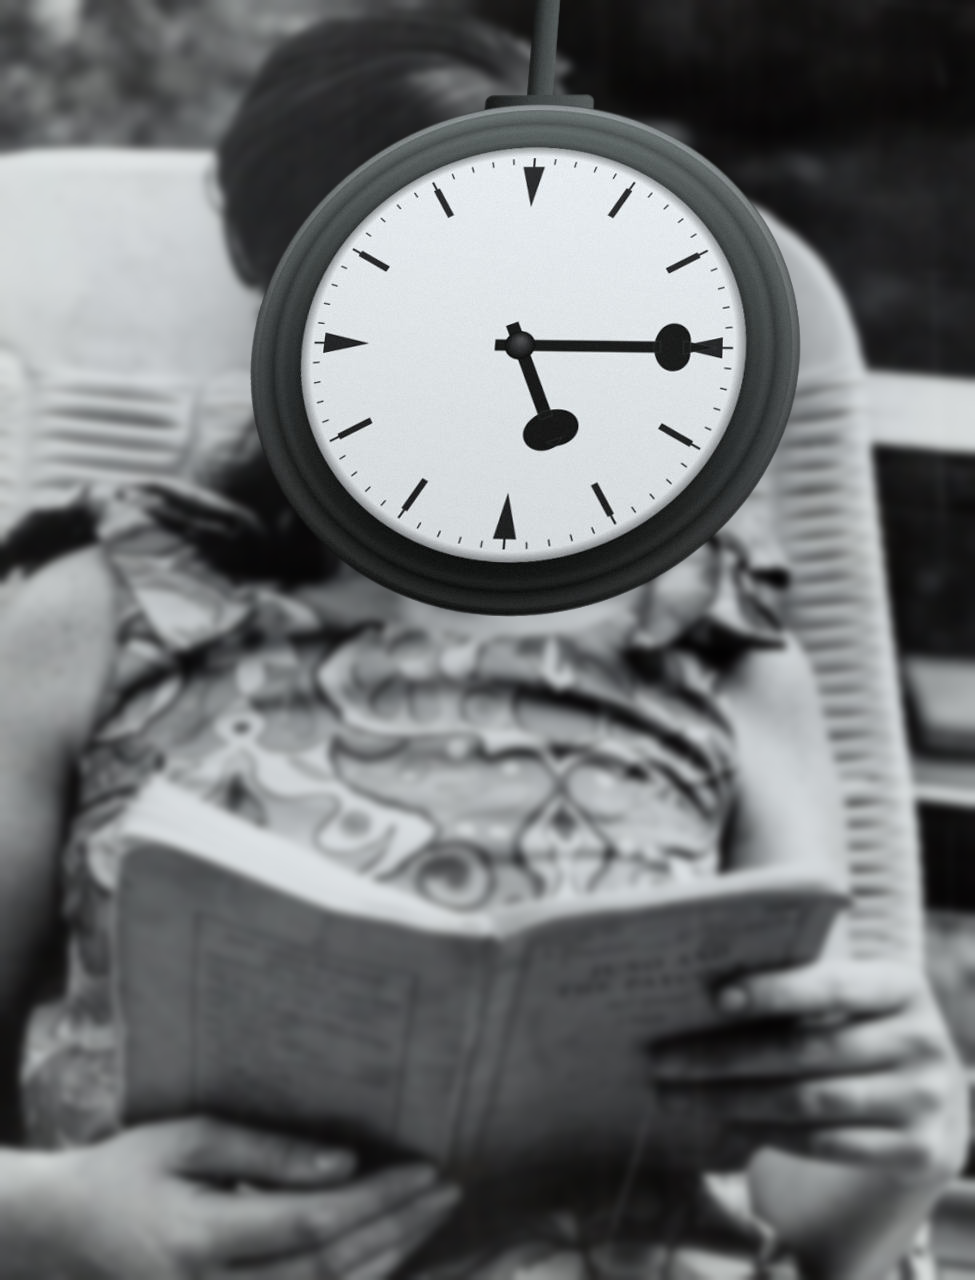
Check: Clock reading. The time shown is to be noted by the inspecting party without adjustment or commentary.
5:15
